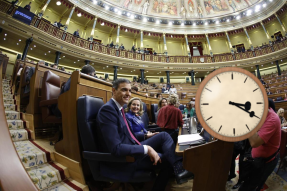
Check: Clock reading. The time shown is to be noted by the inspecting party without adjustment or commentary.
3:20
